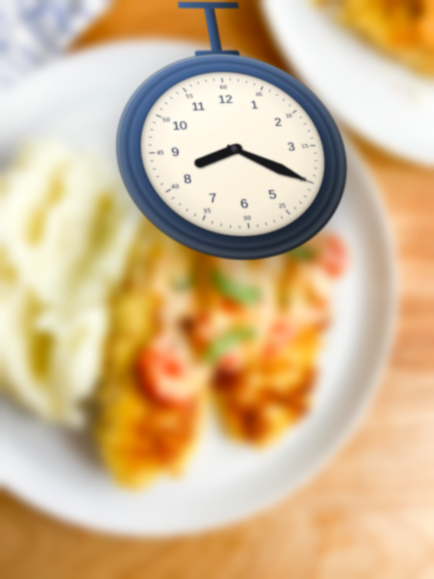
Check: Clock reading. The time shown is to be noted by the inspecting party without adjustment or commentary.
8:20
